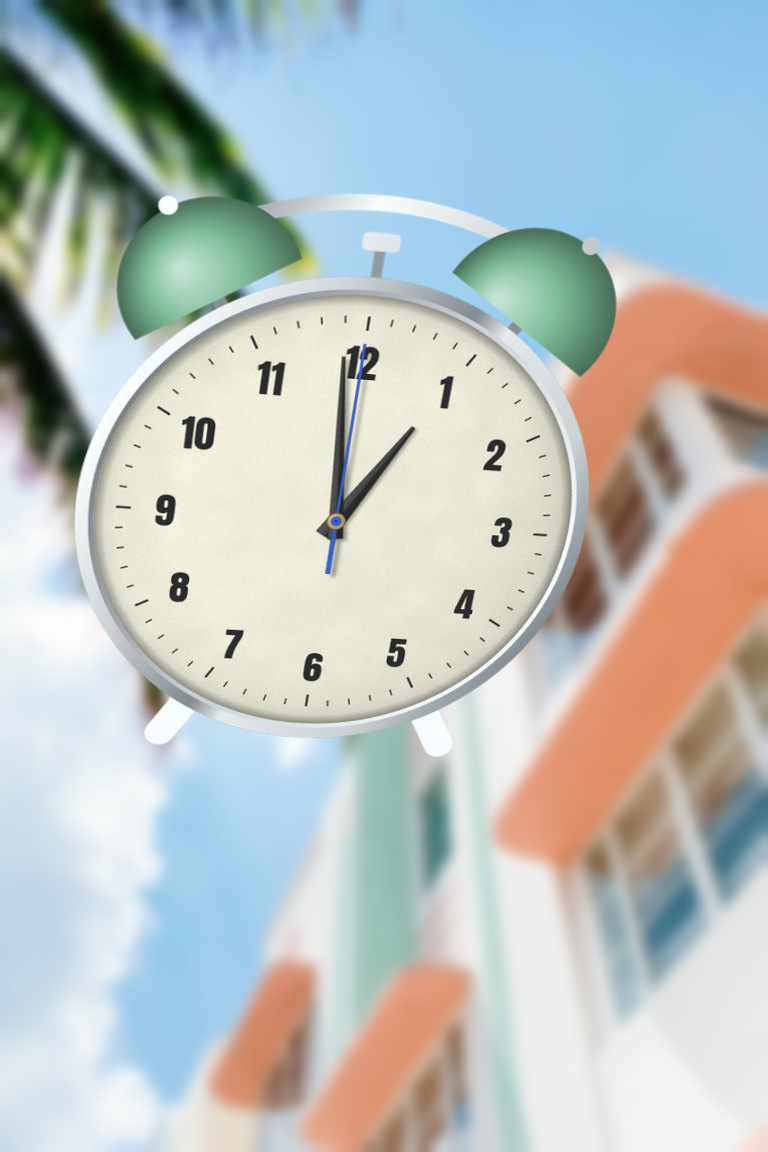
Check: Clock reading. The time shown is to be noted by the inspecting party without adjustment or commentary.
12:59:00
